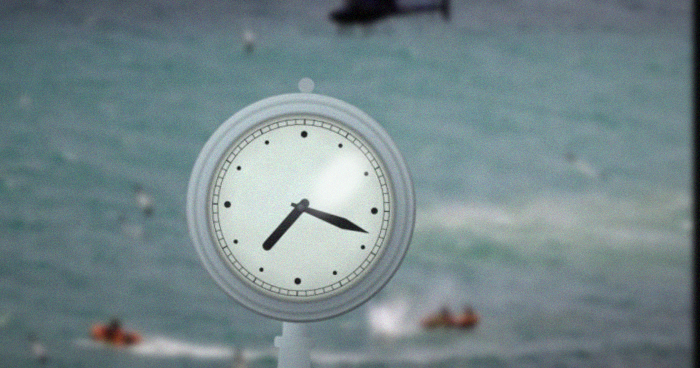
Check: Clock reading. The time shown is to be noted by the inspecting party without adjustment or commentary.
7:18
